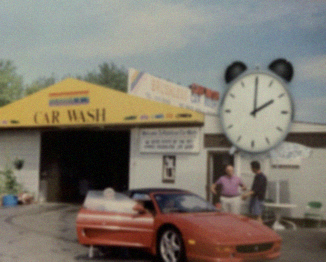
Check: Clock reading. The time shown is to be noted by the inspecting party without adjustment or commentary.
2:00
